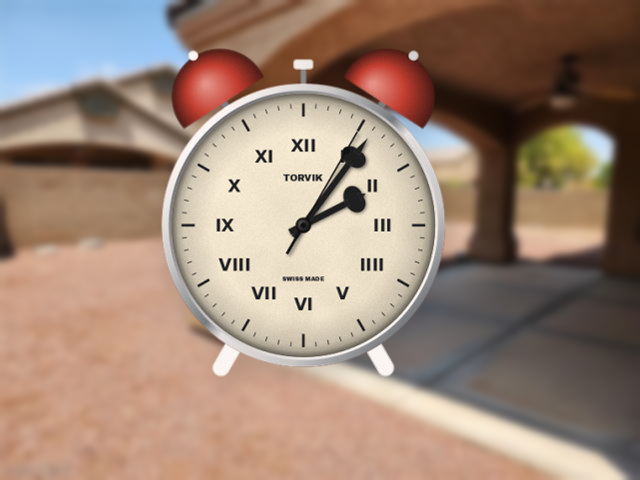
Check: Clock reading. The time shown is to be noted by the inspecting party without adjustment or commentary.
2:06:05
